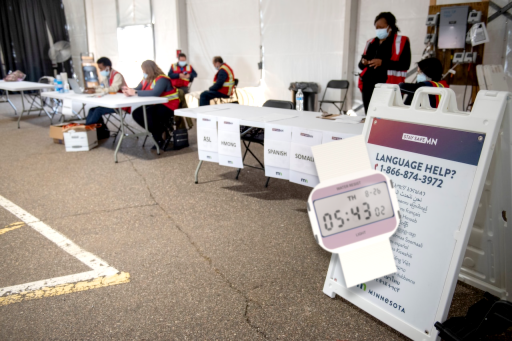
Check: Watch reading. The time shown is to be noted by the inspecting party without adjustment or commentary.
5:43
